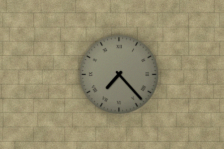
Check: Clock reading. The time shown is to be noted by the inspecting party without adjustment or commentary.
7:23
